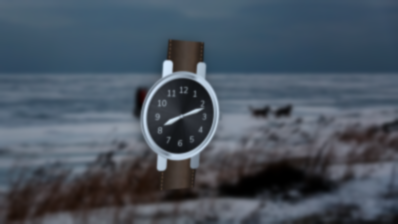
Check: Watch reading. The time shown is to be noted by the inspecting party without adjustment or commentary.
8:12
